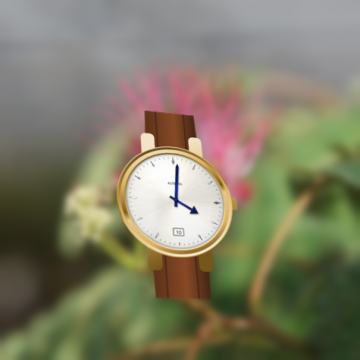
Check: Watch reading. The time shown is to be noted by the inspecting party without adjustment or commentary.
4:01
